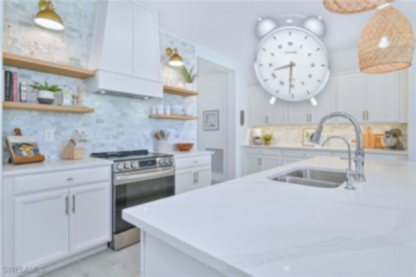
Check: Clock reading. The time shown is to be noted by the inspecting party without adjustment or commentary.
8:31
